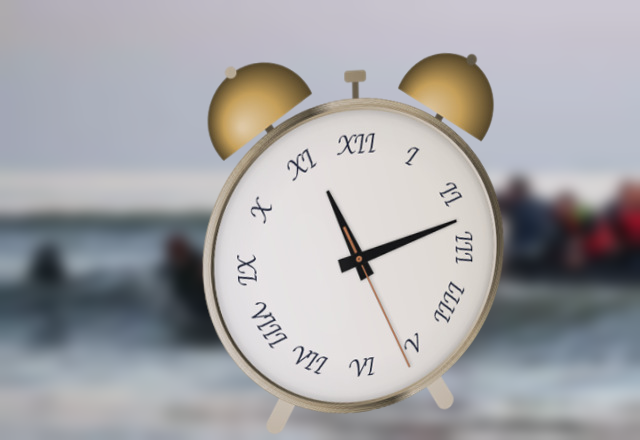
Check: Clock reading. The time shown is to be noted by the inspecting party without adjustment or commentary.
11:12:26
